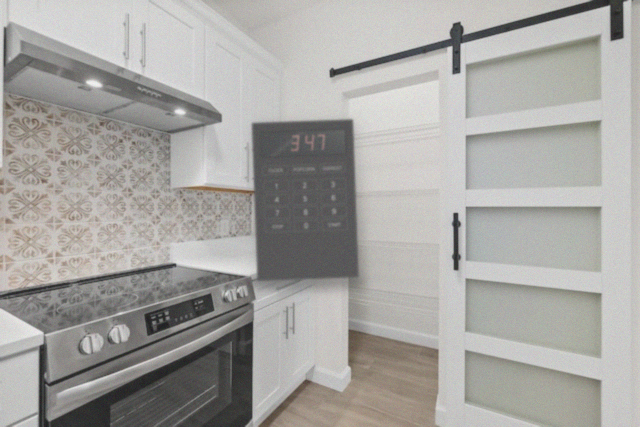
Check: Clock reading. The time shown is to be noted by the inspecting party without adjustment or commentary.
3:47
